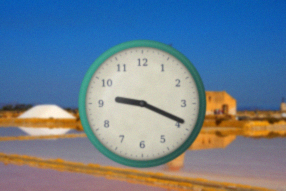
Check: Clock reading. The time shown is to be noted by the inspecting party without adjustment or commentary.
9:19
